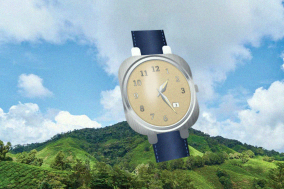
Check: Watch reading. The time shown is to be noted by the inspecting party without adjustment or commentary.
1:25
